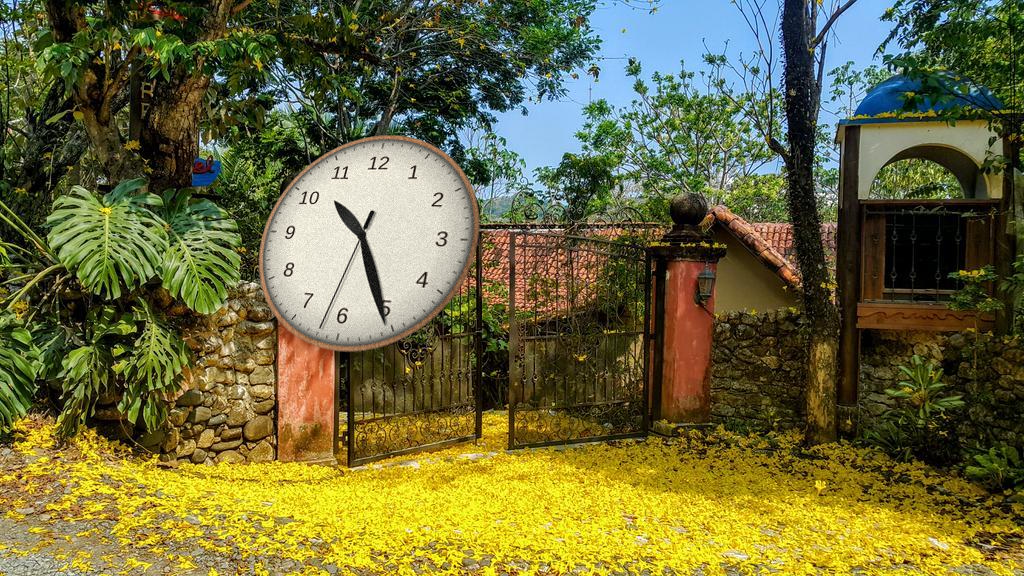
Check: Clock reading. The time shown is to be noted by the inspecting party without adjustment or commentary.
10:25:32
